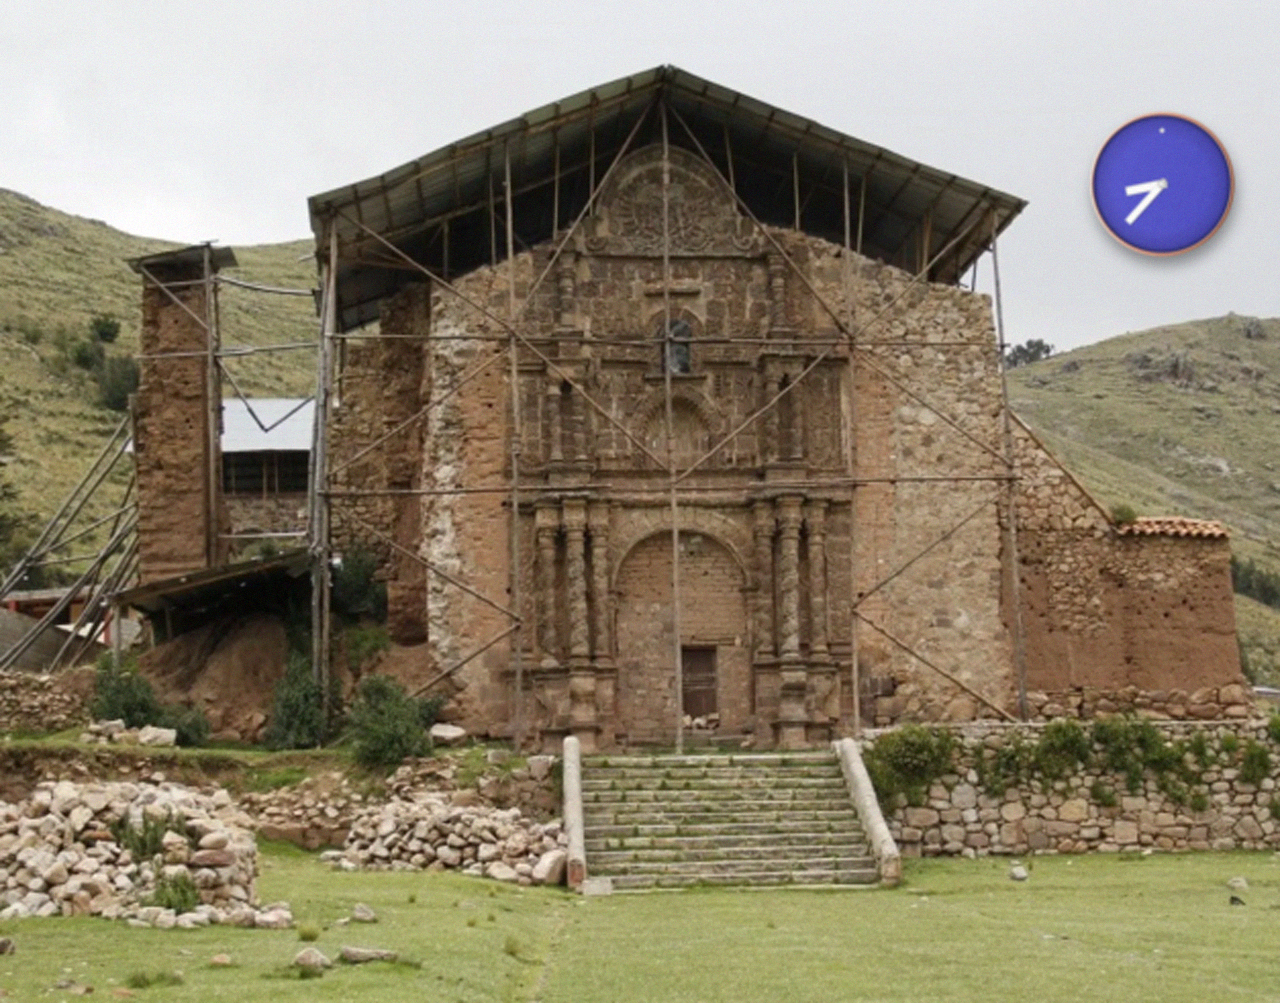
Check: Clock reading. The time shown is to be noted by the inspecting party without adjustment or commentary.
8:37
